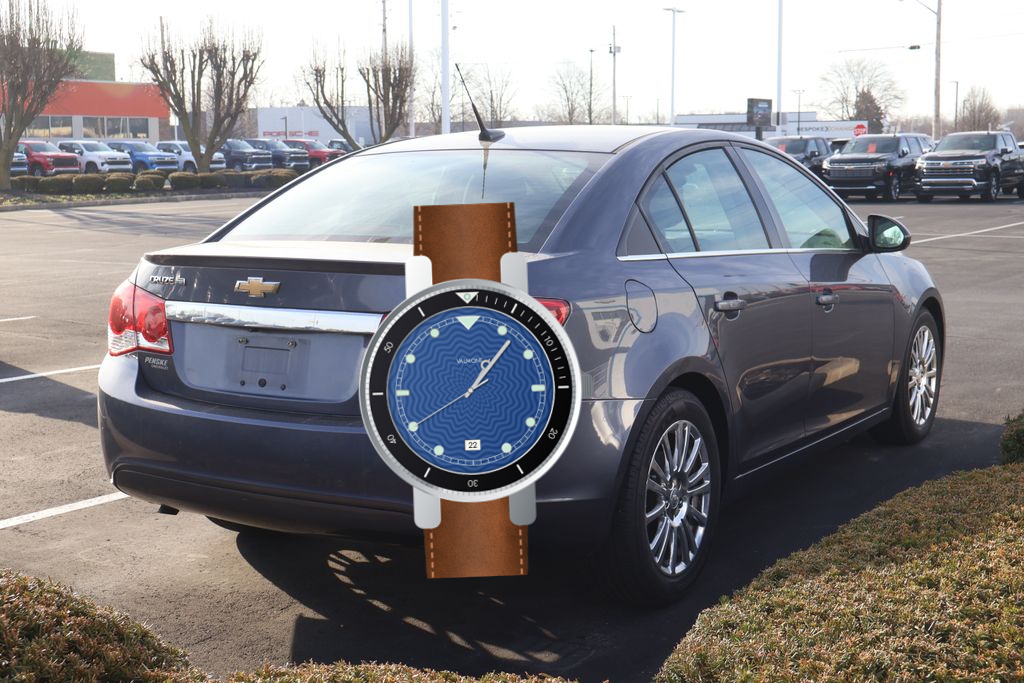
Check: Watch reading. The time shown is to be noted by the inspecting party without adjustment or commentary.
1:06:40
